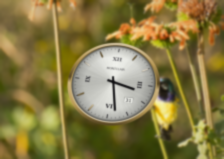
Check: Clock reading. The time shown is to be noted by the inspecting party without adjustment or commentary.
3:28
